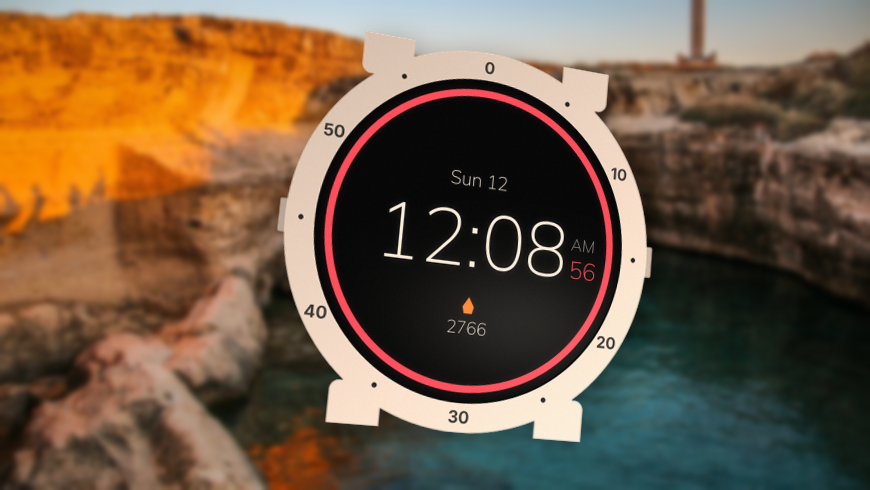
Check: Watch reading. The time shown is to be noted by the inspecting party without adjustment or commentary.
12:08:56
